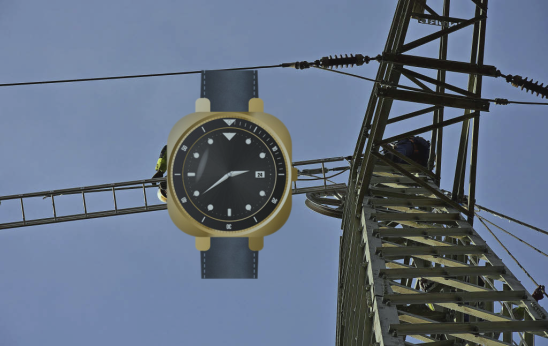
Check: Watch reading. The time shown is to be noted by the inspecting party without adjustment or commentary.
2:39
